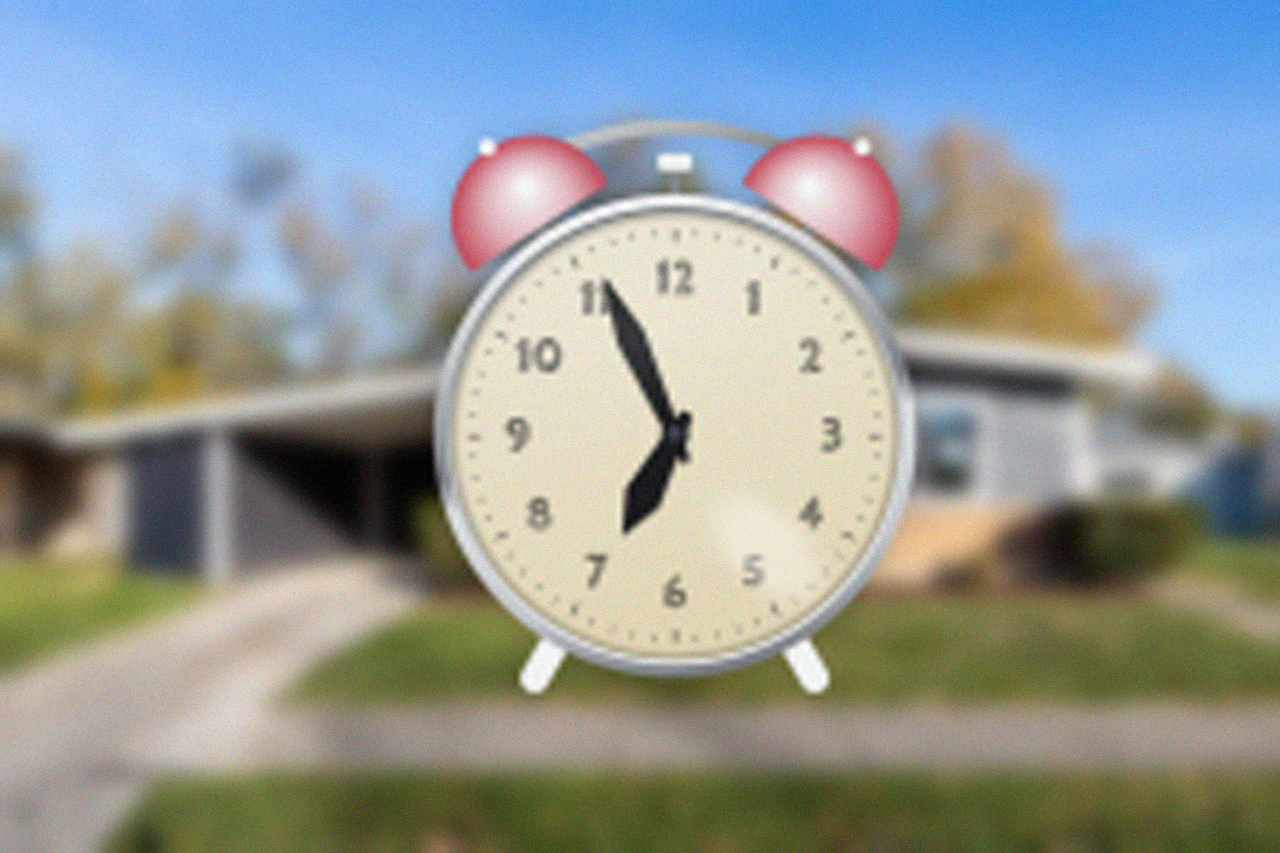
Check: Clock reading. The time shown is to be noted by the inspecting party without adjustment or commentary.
6:56
